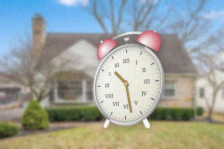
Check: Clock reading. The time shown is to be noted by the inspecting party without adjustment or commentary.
10:28
